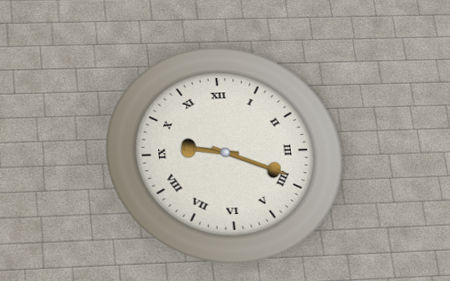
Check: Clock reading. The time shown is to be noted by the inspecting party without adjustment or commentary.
9:19
